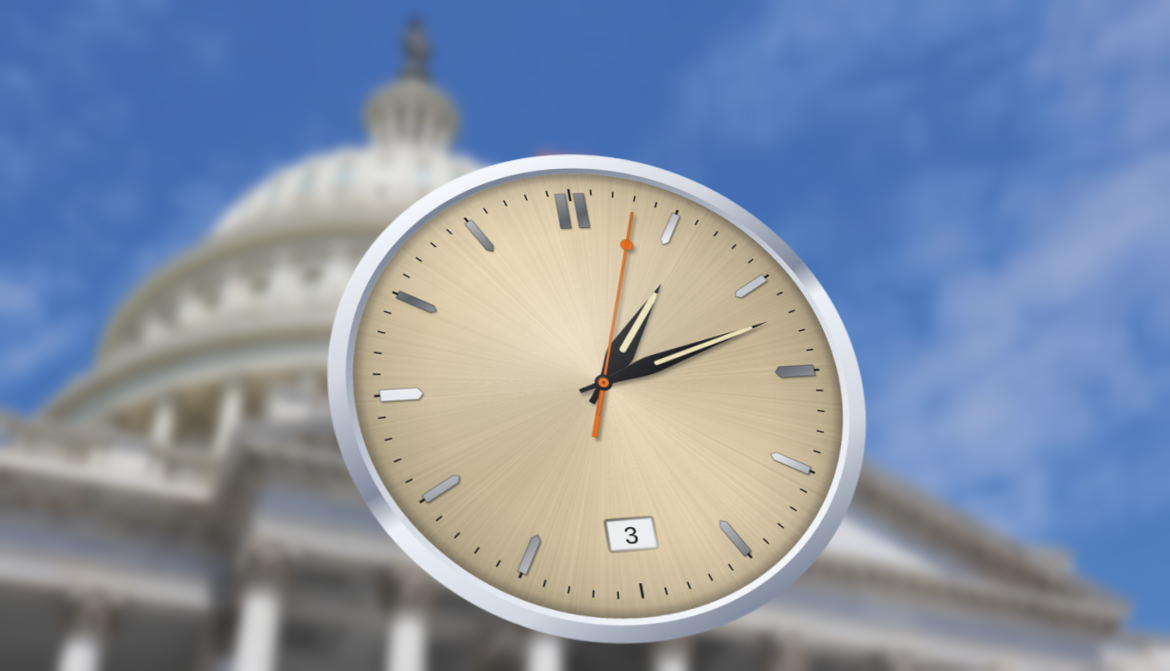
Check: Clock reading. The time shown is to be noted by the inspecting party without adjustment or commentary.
1:12:03
